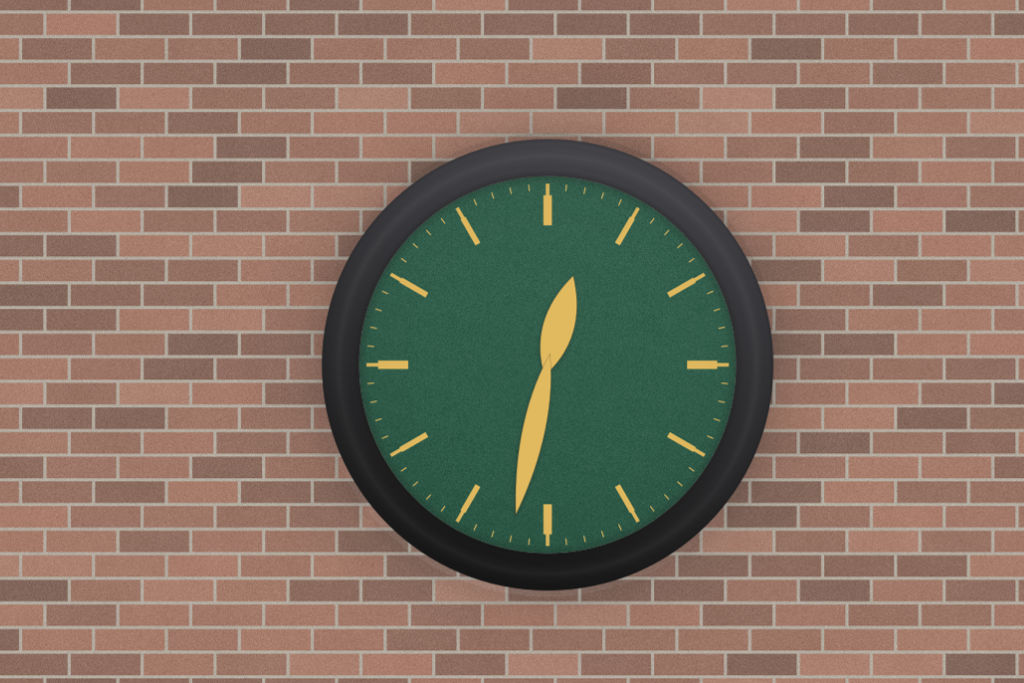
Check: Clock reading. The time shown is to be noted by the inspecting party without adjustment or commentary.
12:32
